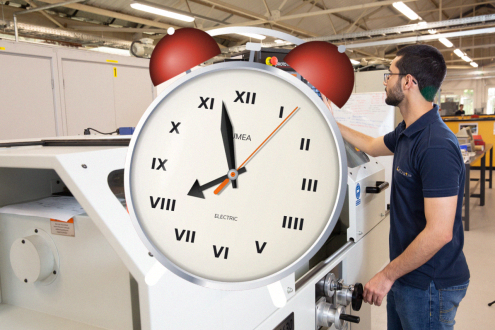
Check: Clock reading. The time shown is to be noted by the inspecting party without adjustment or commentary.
7:57:06
